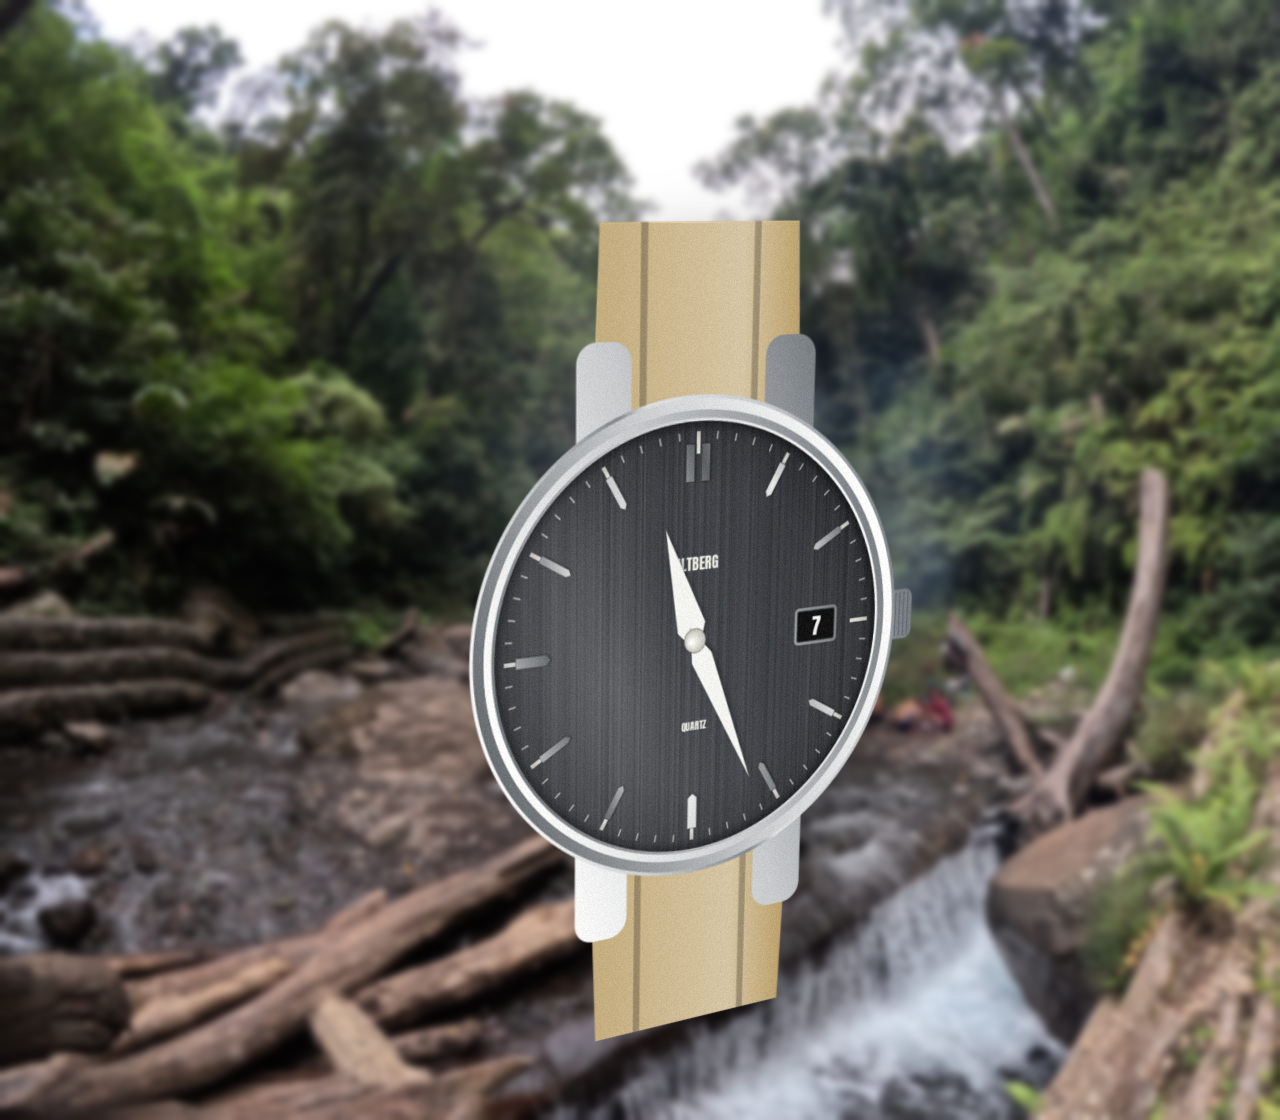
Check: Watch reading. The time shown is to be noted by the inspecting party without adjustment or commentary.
11:26
